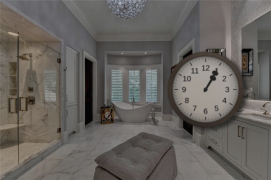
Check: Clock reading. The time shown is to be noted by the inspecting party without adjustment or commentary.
1:05
